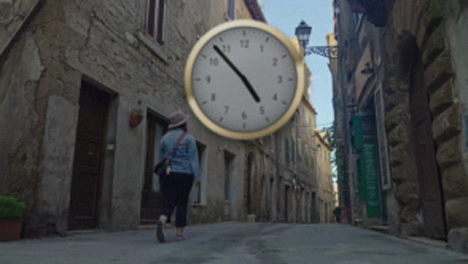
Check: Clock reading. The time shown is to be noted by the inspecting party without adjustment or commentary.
4:53
